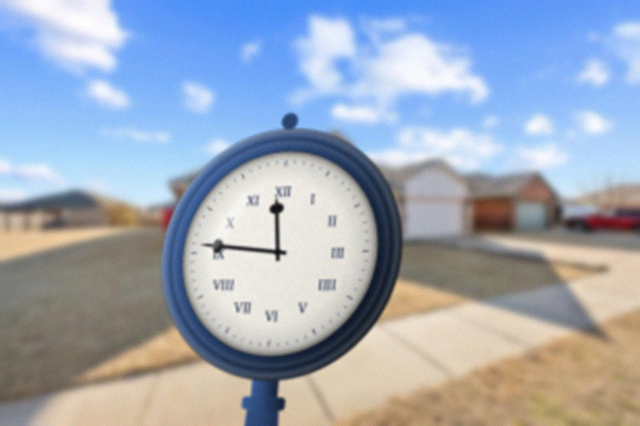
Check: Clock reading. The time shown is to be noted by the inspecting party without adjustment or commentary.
11:46
